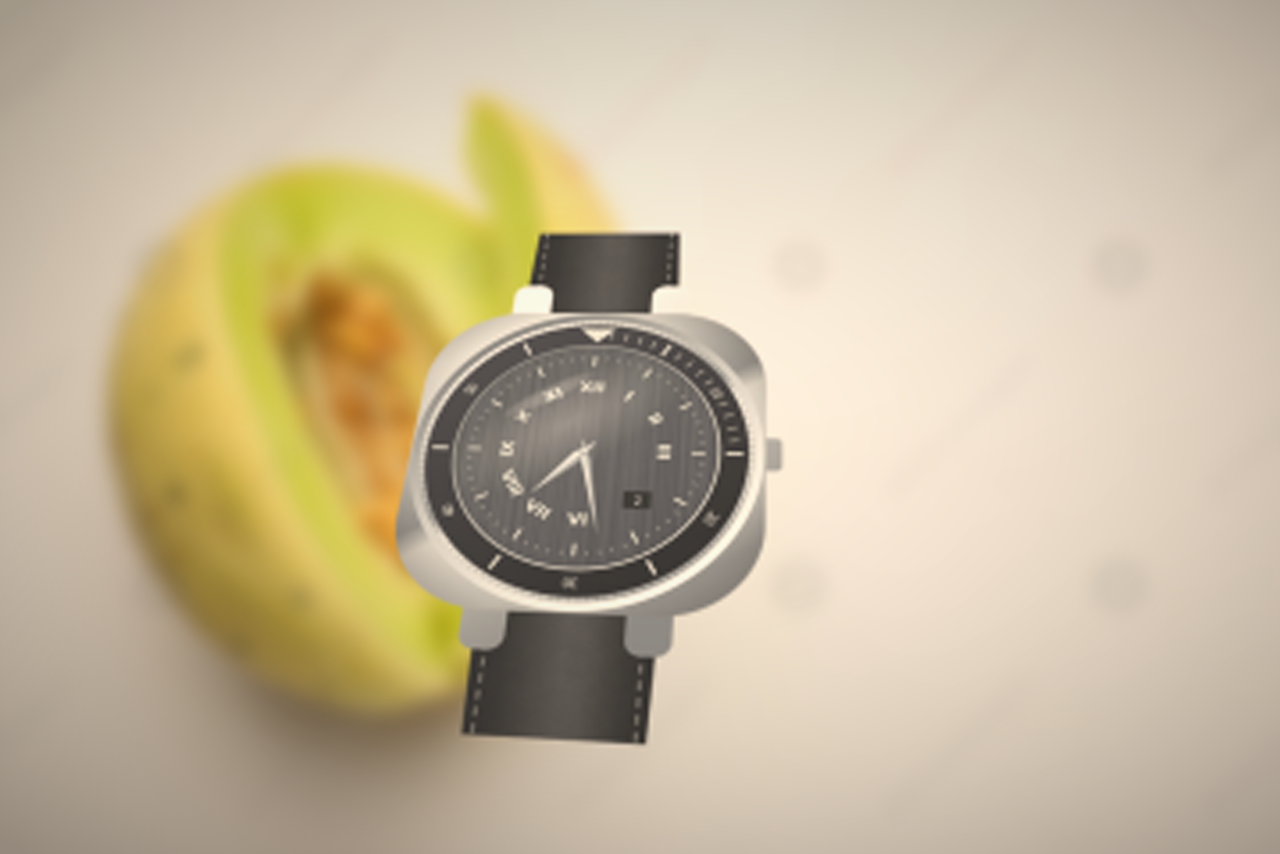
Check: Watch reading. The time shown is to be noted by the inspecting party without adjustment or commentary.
7:28
